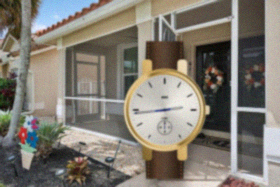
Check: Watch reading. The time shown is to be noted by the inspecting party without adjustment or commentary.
2:44
